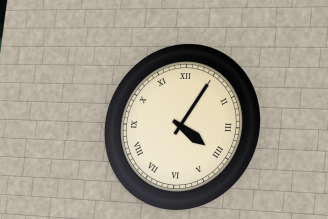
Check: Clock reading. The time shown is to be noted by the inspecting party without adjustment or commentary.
4:05
